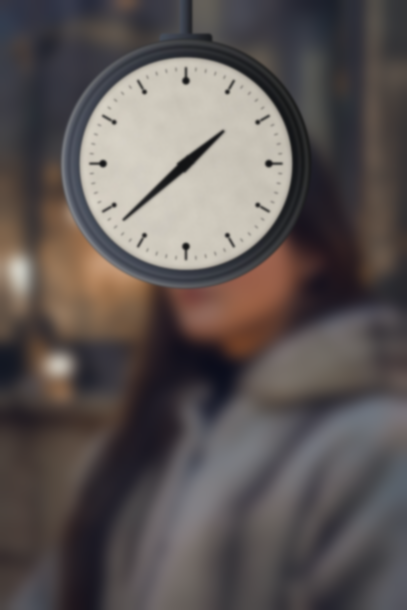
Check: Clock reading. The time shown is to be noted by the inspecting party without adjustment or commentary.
1:38
